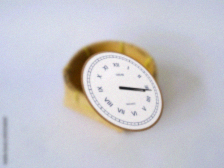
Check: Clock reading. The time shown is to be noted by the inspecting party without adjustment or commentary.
3:16
